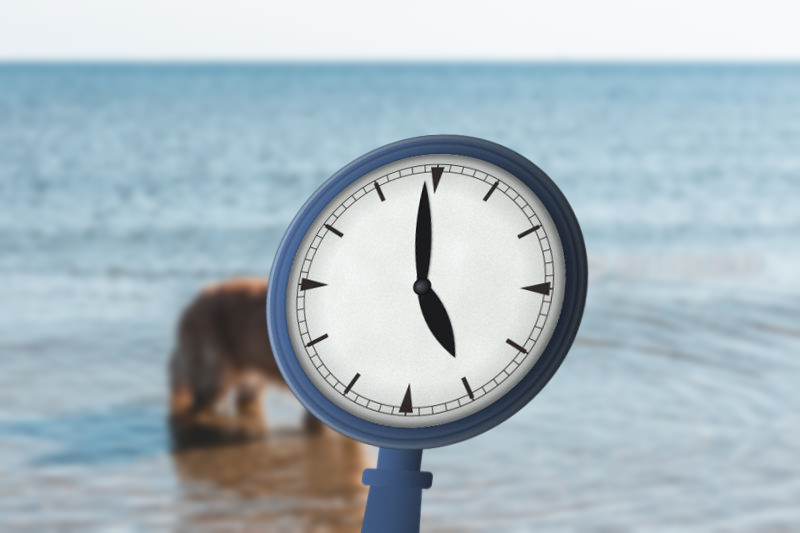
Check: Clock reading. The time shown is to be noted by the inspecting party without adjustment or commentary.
4:59
